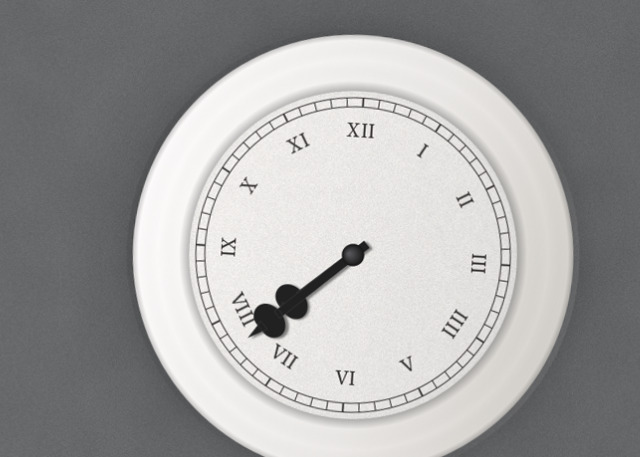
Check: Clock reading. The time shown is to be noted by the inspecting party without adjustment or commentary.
7:38
